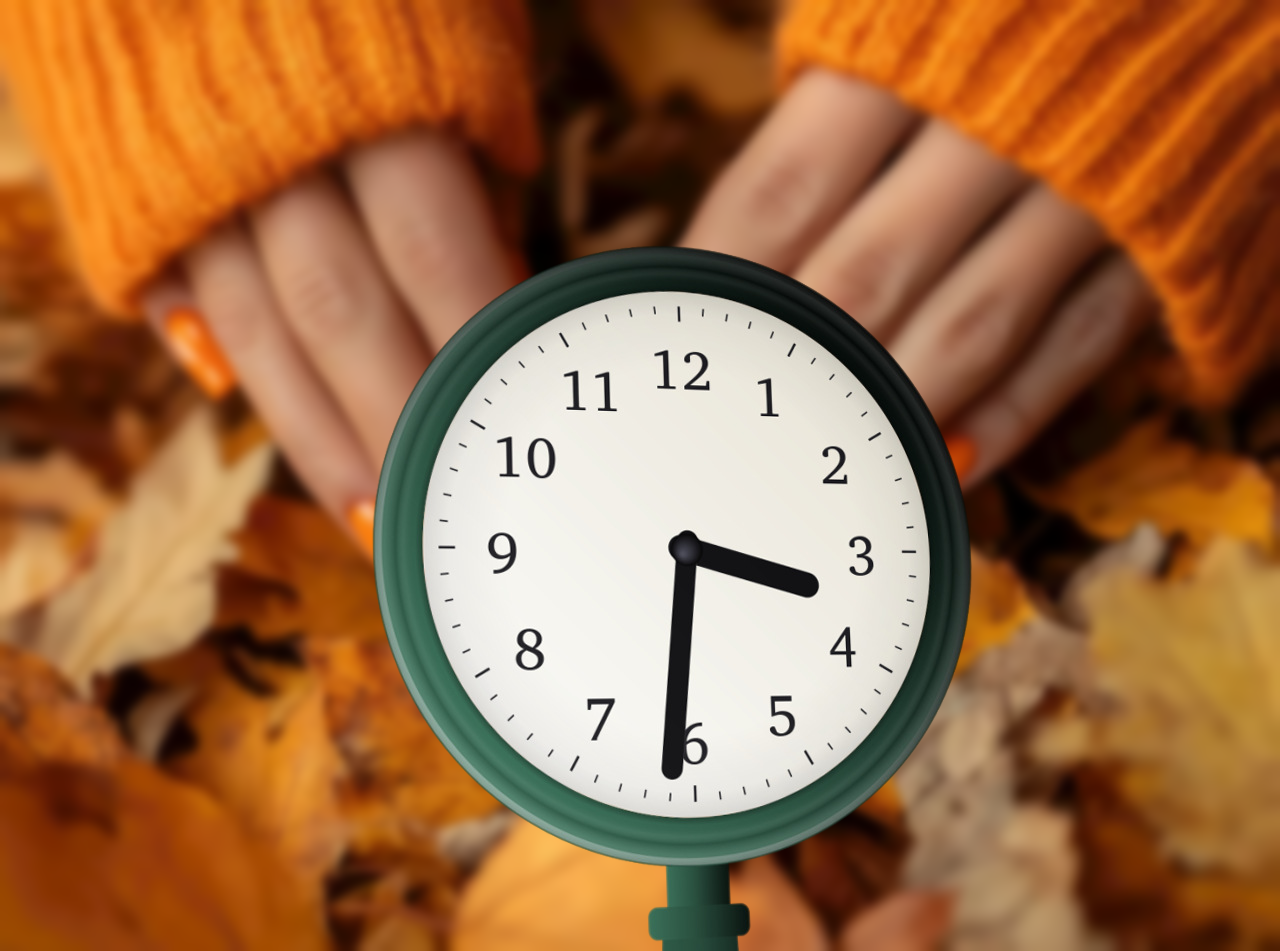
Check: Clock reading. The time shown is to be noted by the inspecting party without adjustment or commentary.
3:31
